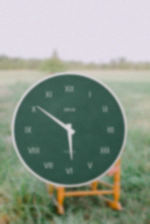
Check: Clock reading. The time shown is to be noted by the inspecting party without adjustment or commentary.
5:51
